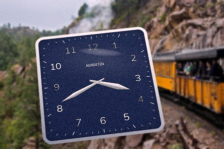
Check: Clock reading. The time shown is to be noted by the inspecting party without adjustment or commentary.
3:41
